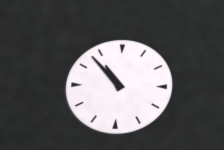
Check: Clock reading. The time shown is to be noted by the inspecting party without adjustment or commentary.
10:53
